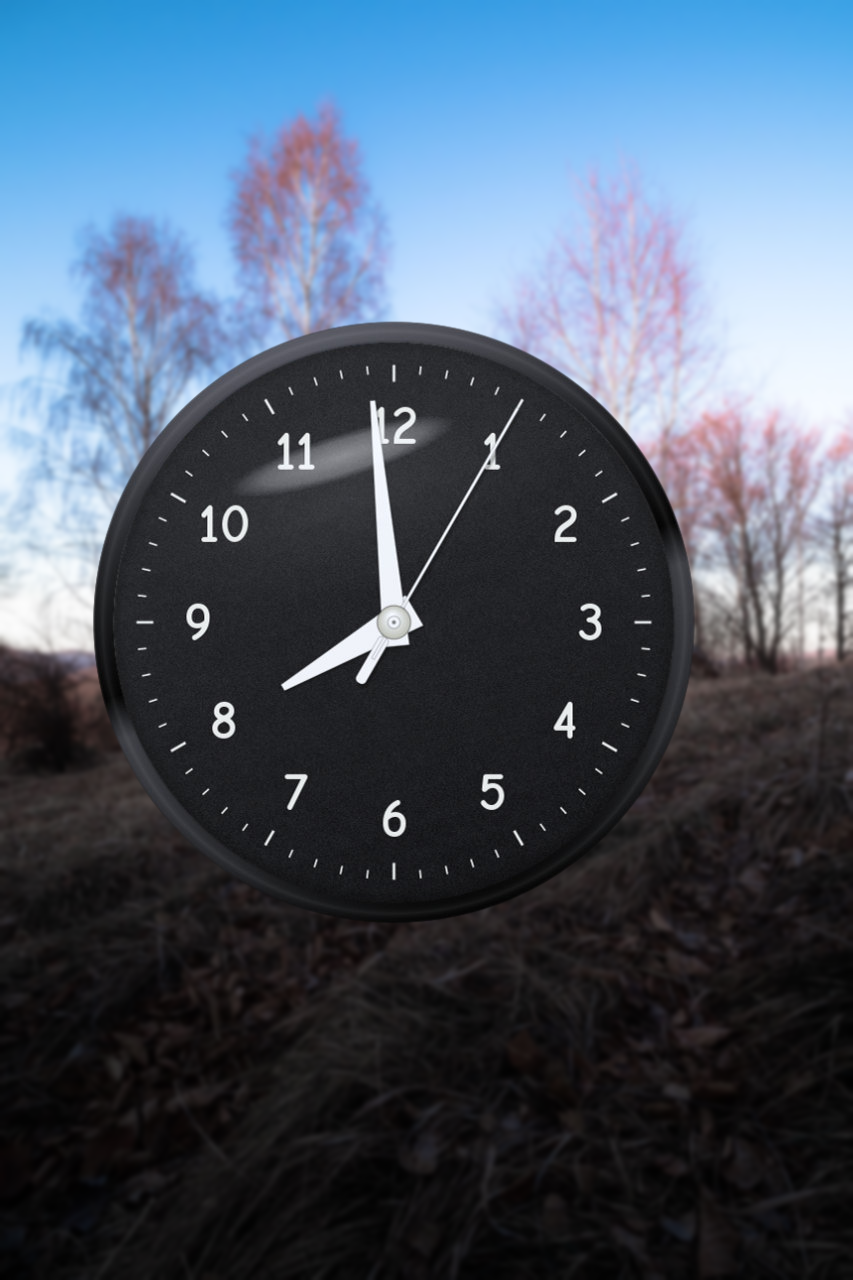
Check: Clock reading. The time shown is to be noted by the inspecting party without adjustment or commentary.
7:59:05
